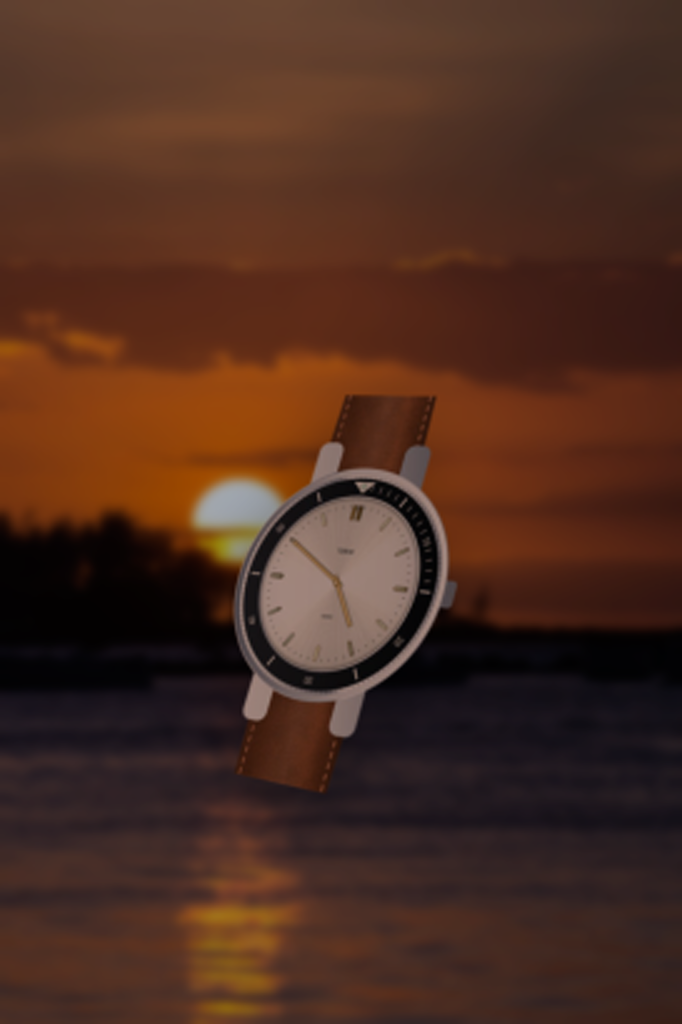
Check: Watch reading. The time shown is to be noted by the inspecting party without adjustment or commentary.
4:50
